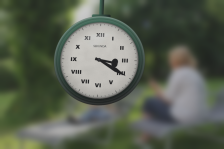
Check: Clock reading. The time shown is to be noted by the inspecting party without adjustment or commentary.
3:20
